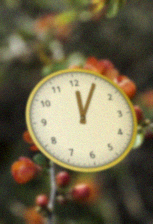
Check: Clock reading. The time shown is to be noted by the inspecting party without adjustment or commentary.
12:05
